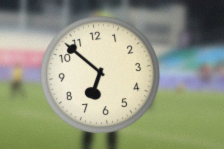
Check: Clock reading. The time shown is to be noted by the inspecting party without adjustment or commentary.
6:53
